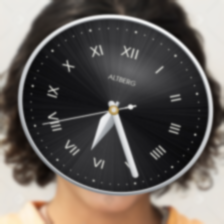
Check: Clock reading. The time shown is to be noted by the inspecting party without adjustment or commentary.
6:24:40
